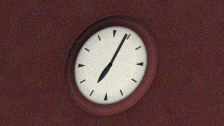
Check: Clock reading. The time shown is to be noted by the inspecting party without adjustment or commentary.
7:04
